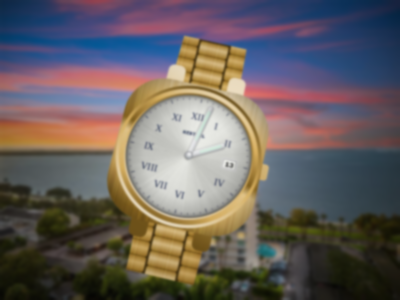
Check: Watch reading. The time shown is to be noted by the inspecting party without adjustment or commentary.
2:02
